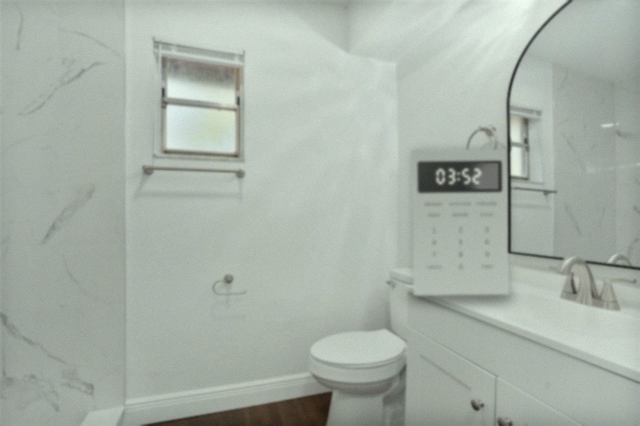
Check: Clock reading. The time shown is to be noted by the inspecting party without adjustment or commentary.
3:52
